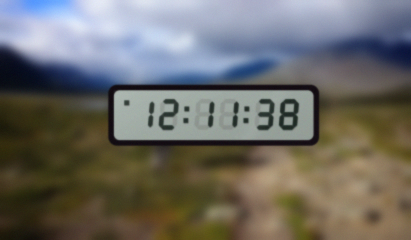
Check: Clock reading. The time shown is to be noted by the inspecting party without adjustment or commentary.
12:11:38
